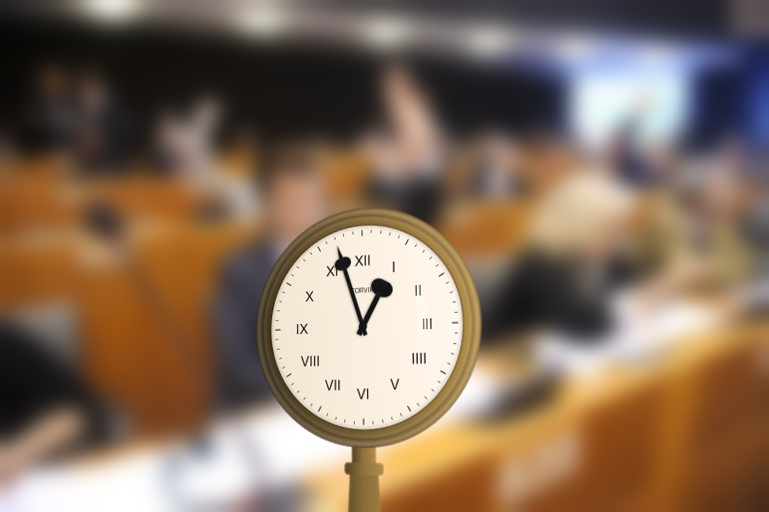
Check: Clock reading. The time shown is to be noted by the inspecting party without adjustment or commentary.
12:57
